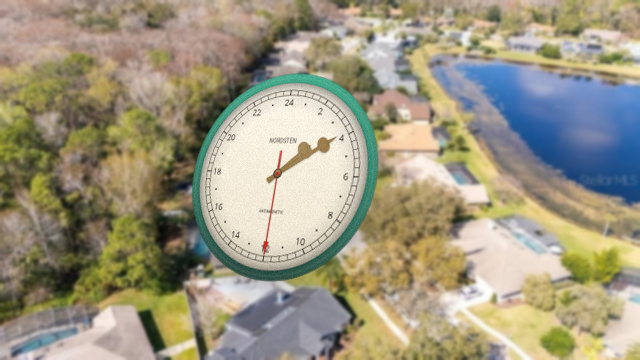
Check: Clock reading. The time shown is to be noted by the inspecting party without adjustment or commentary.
3:09:30
